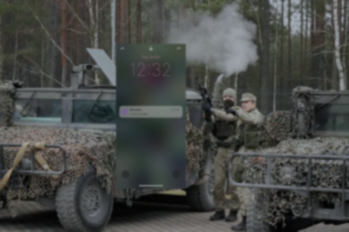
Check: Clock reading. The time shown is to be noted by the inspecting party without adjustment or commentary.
12:32
